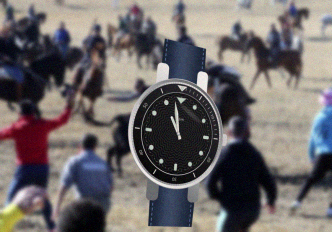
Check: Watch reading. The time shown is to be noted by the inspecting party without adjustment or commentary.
10:58
